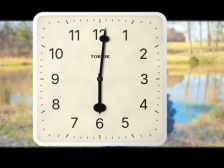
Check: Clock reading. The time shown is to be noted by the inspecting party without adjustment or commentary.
6:01
